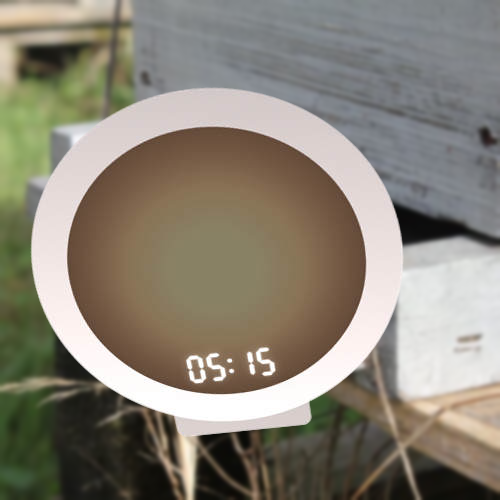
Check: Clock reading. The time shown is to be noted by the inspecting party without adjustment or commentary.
5:15
